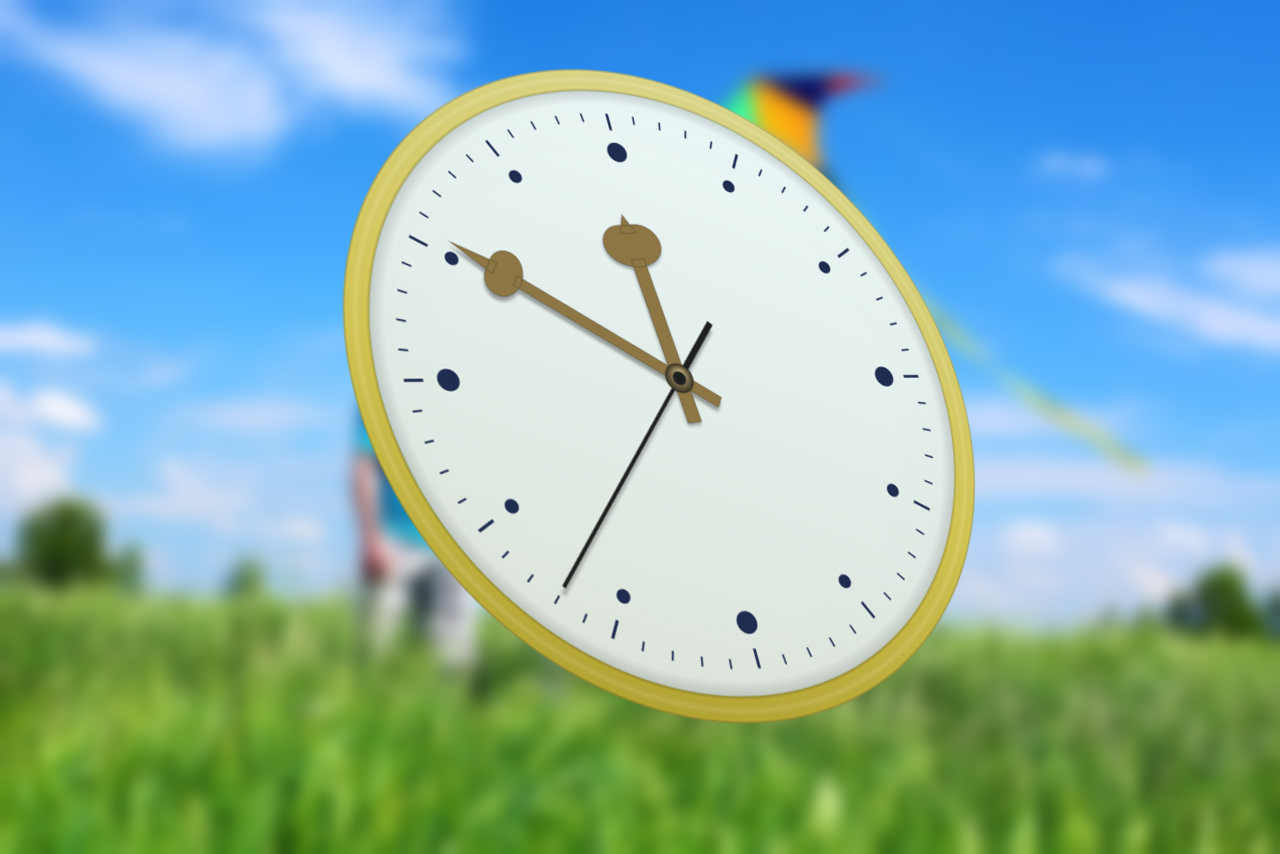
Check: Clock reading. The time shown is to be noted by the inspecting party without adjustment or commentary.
11:50:37
